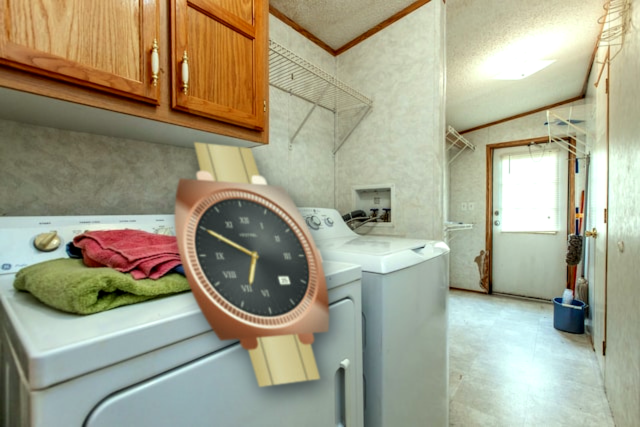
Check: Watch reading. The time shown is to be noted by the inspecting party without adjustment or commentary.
6:50
